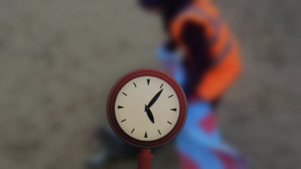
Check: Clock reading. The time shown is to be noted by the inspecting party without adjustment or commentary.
5:06
